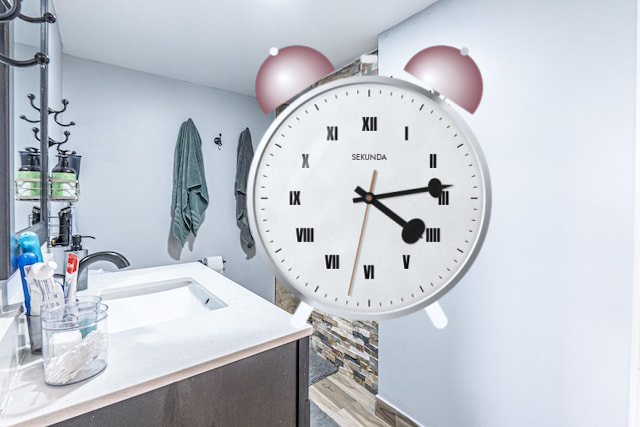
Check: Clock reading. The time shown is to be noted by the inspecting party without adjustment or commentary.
4:13:32
